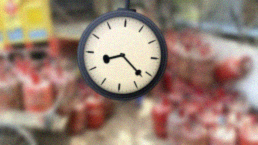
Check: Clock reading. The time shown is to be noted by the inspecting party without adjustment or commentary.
8:22
